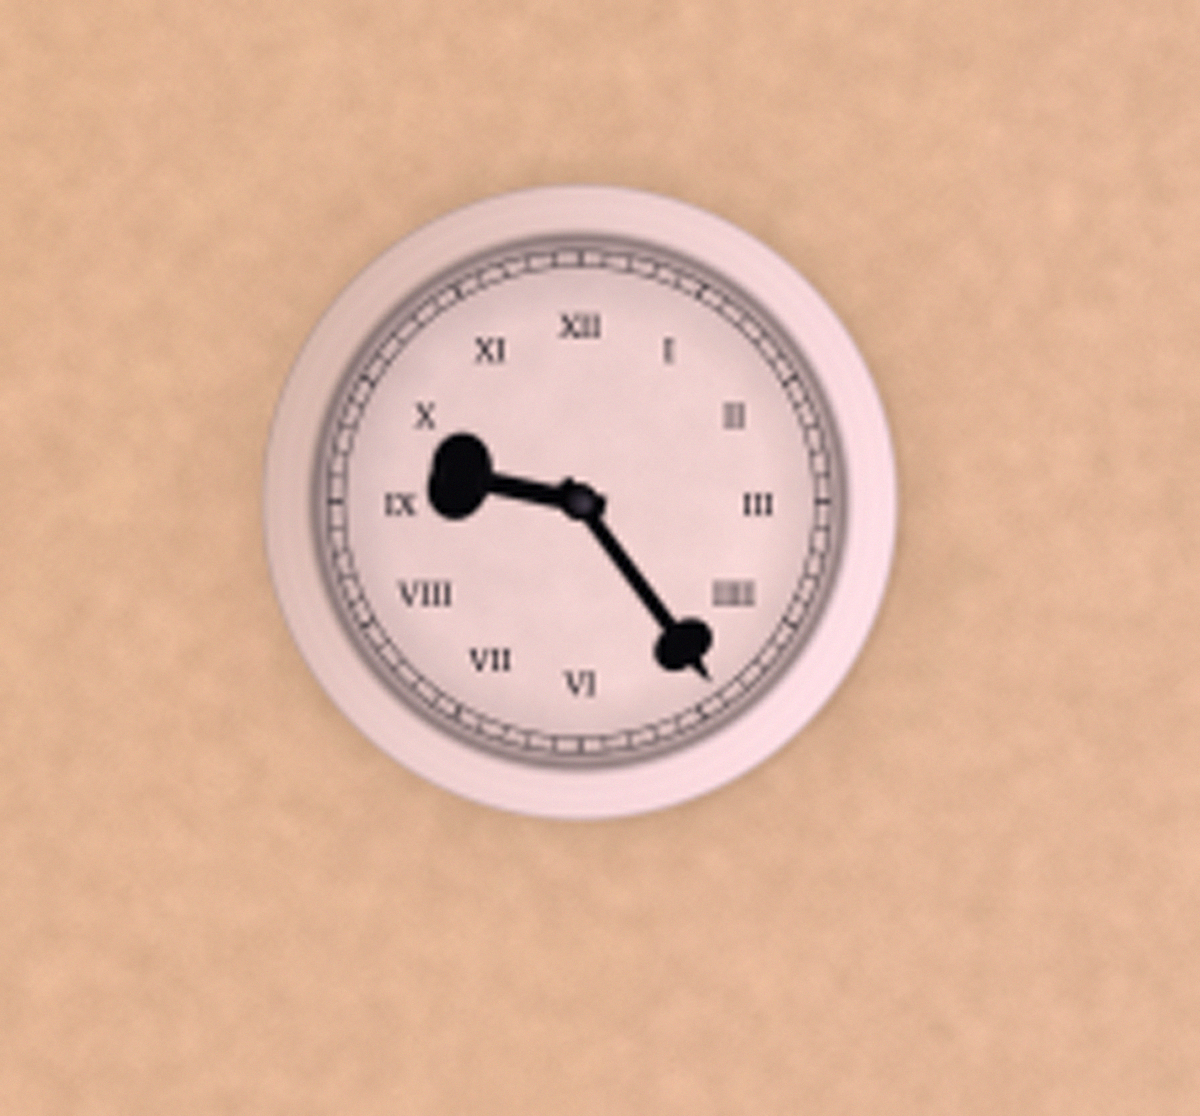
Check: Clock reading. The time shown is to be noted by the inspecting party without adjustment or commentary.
9:24
